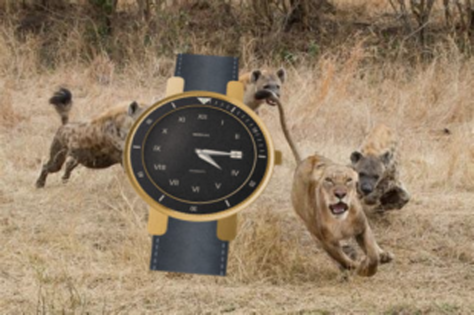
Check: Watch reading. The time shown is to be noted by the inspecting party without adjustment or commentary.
4:15
